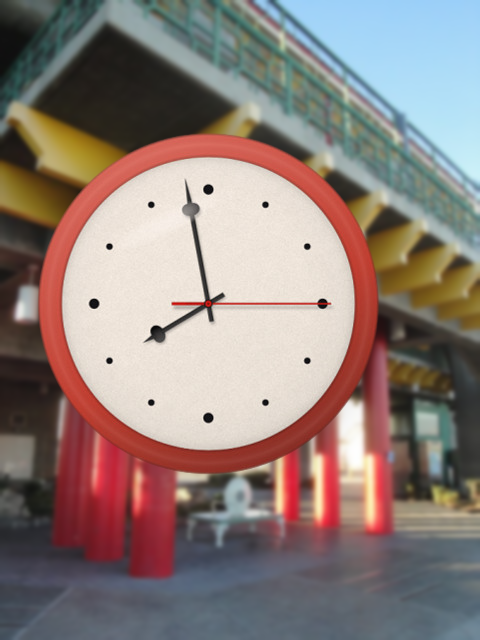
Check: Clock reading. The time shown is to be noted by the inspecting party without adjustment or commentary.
7:58:15
